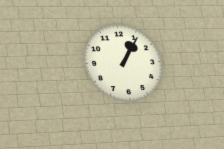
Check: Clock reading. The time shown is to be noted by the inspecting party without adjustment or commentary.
1:06
